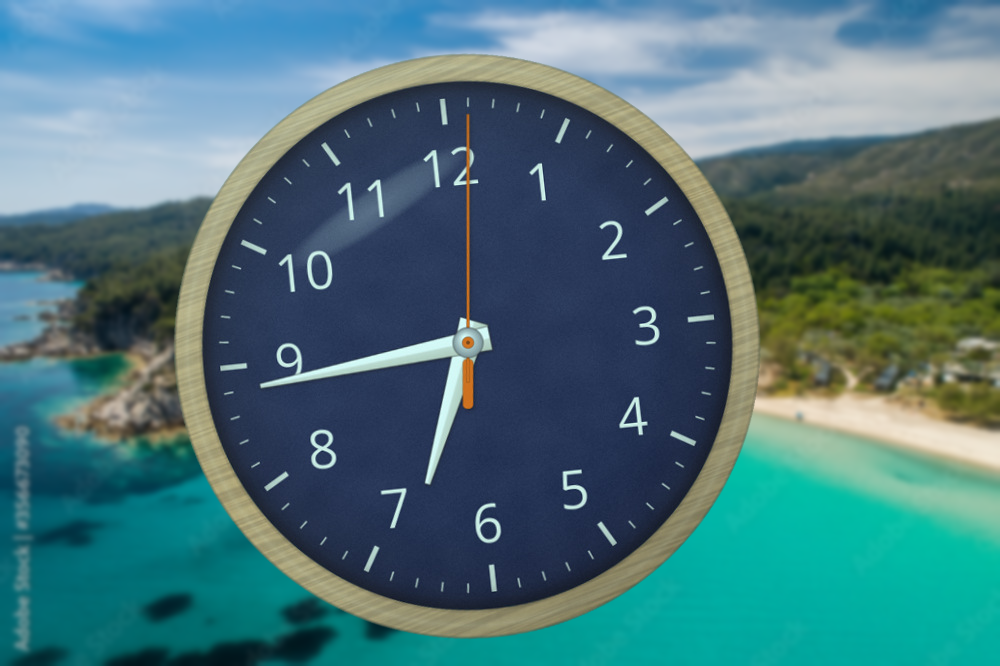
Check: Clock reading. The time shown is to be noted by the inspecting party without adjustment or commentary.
6:44:01
